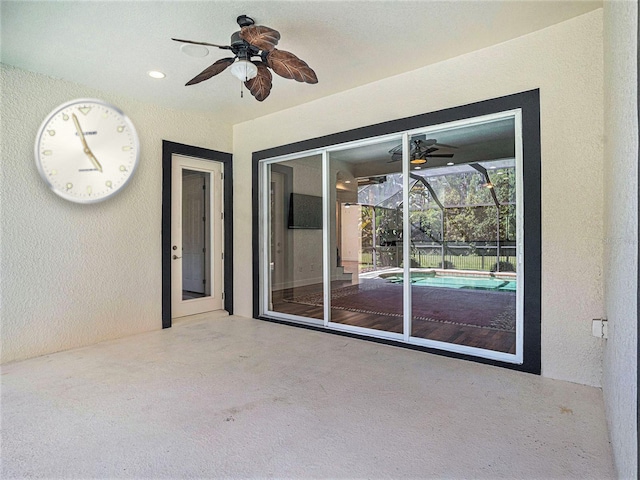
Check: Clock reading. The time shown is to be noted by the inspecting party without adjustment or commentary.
4:57
